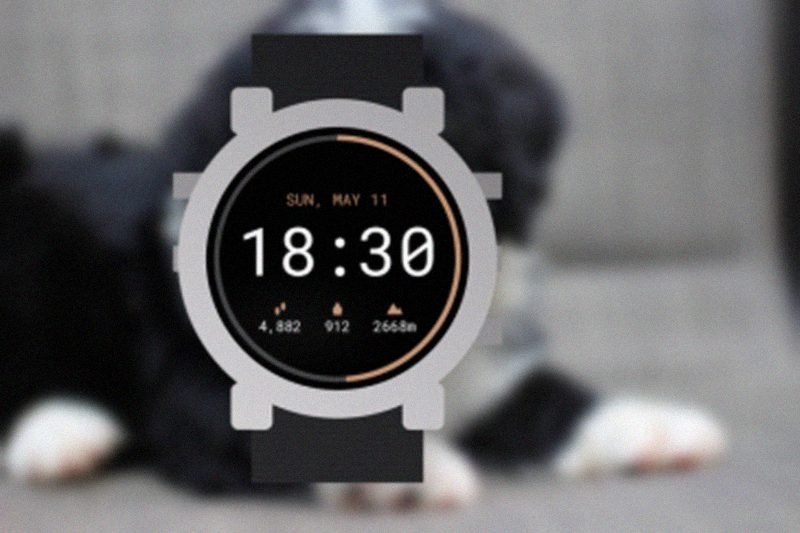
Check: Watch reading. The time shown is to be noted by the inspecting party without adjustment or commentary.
18:30
